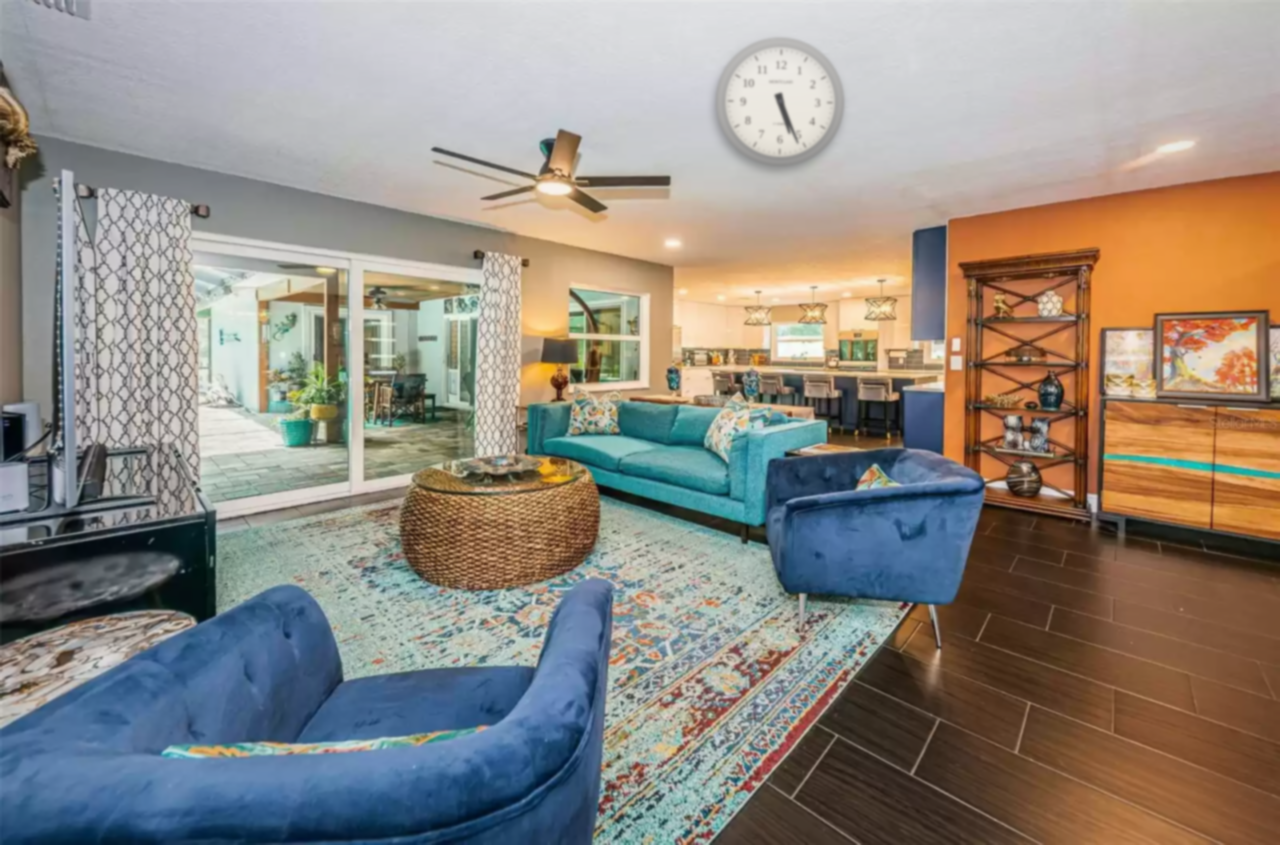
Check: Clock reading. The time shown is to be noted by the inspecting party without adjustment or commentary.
5:26
